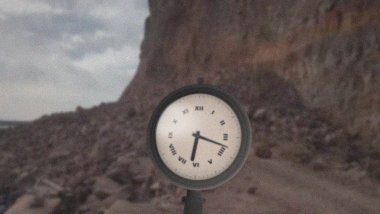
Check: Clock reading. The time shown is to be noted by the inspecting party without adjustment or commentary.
6:18
